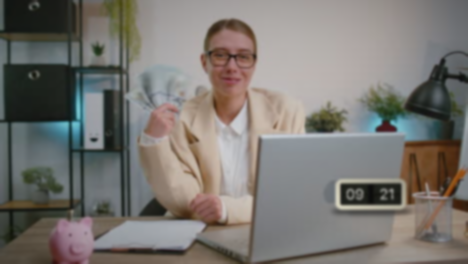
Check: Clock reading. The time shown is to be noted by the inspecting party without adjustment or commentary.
9:21
